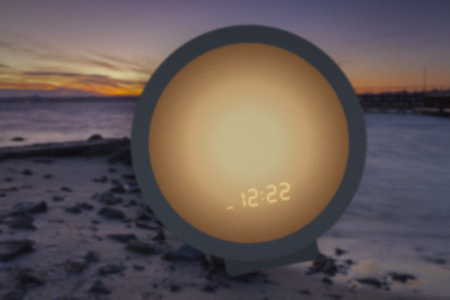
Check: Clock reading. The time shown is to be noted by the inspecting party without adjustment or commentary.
12:22
